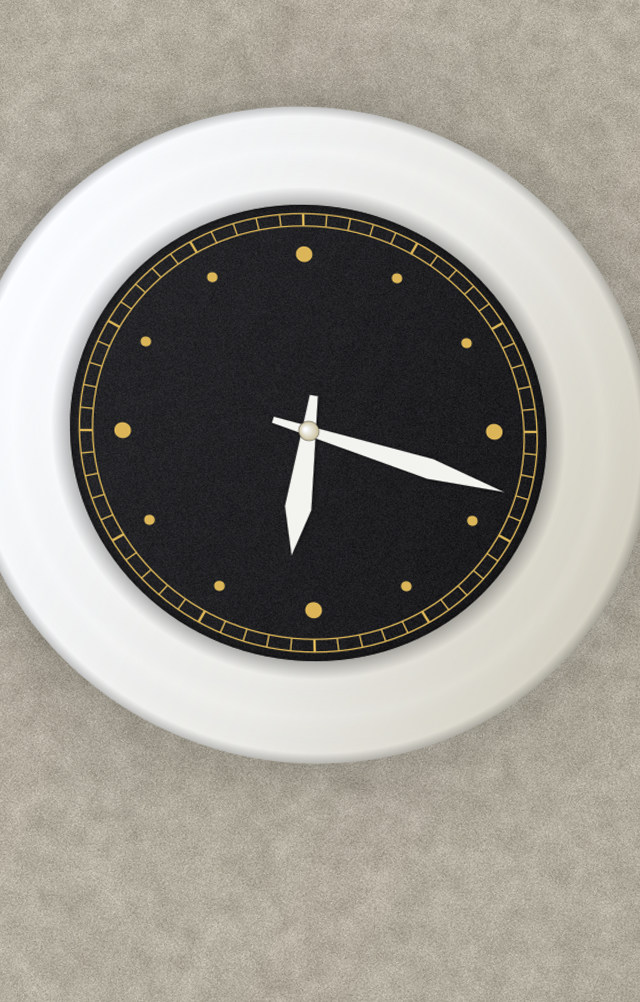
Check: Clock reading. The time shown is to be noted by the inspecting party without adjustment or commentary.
6:18
